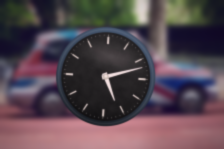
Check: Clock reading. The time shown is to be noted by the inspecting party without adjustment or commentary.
5:12
